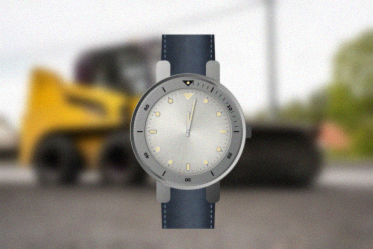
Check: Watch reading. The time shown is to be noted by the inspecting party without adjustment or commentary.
12:02
